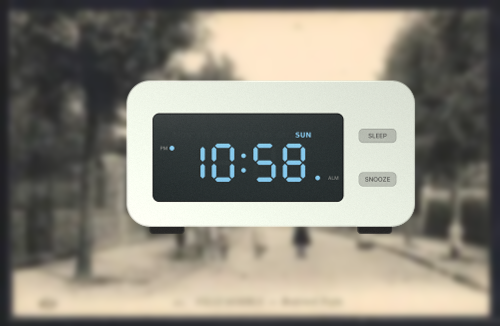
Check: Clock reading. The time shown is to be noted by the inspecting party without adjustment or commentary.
10:58
